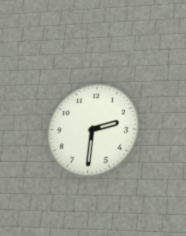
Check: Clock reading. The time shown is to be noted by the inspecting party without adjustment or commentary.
2:30
